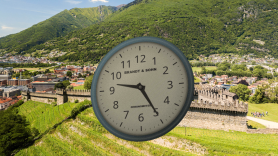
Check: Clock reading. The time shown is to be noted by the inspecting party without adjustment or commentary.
9:25
